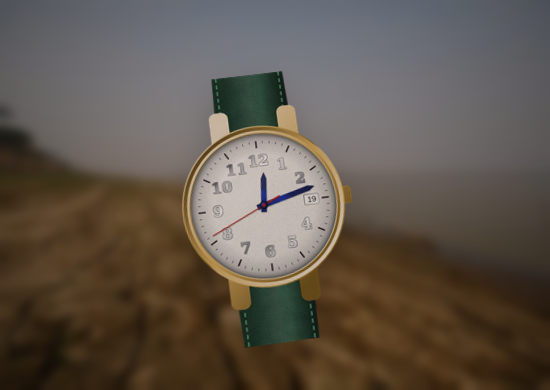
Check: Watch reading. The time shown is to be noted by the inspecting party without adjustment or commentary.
12:12:41
